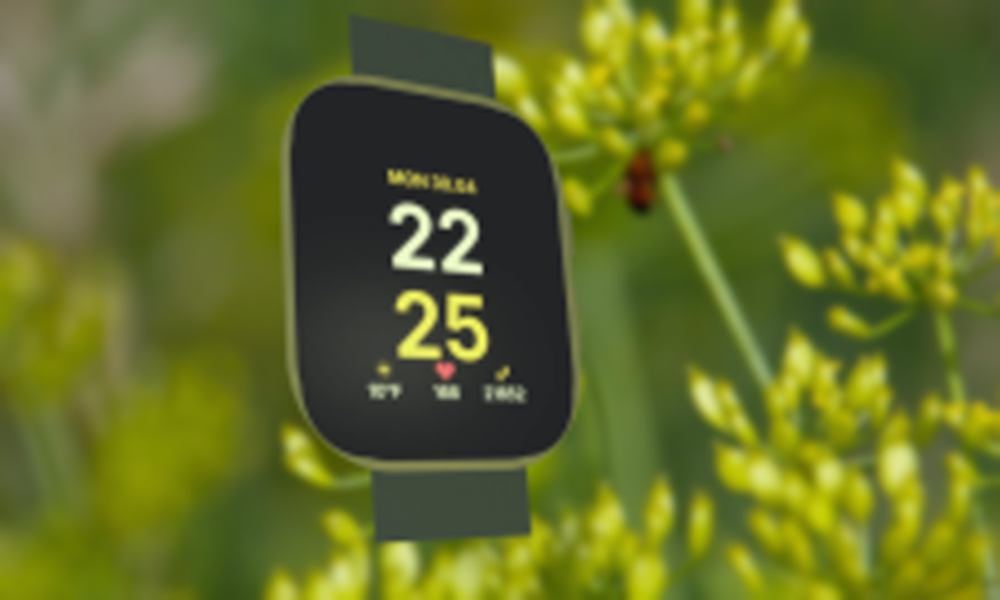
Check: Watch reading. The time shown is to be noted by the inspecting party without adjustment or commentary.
22:25
